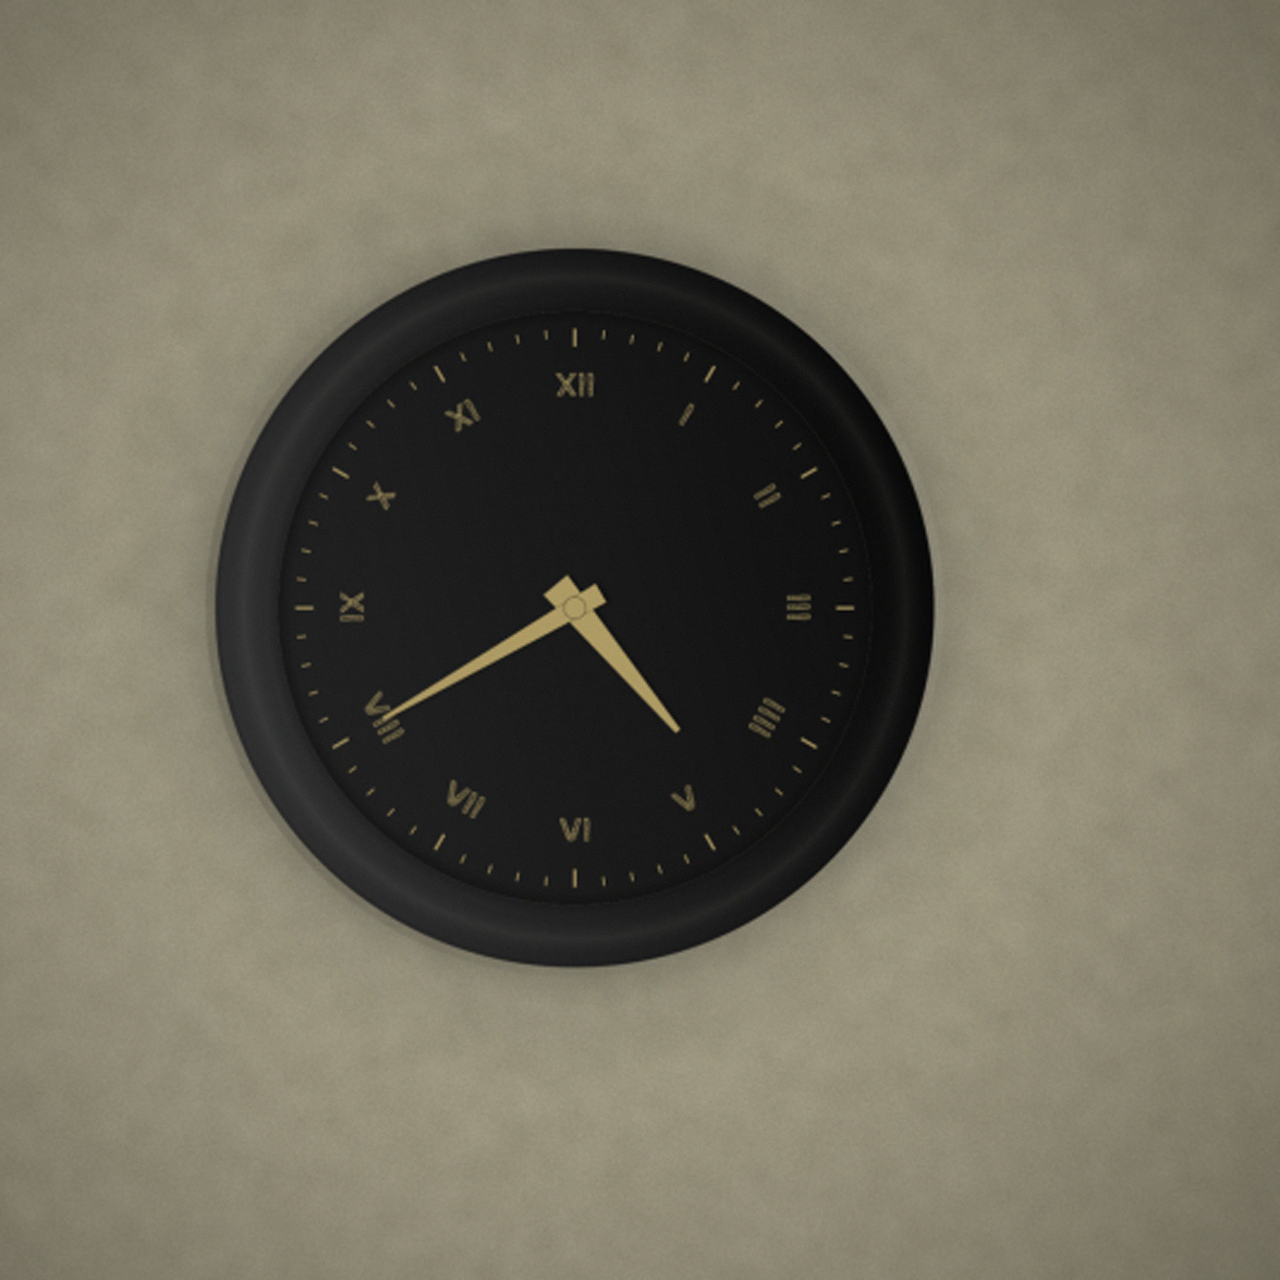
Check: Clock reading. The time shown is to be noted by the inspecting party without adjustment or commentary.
4:40
